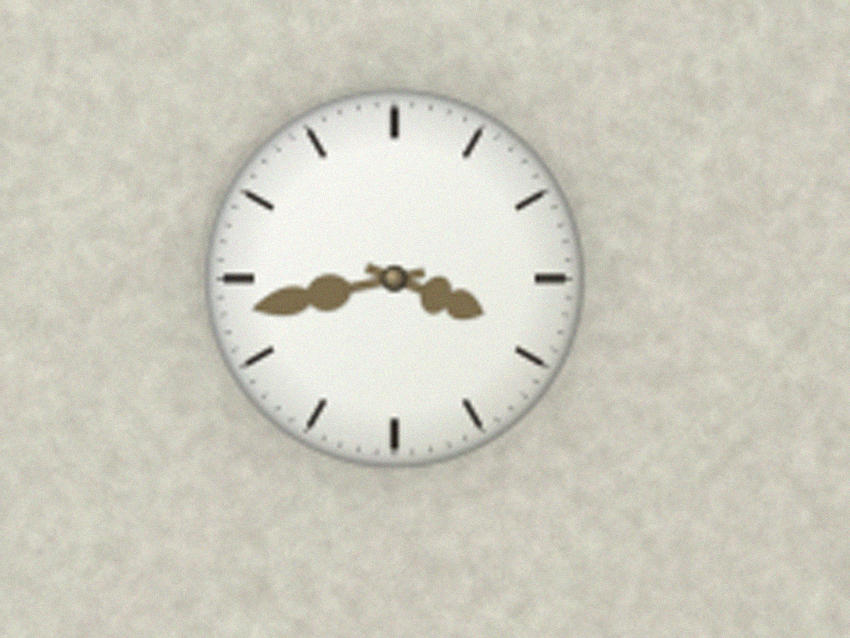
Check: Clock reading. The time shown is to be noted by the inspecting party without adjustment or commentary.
3:43
